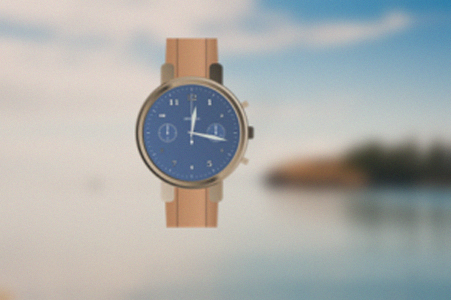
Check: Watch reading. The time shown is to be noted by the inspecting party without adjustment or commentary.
12:17
